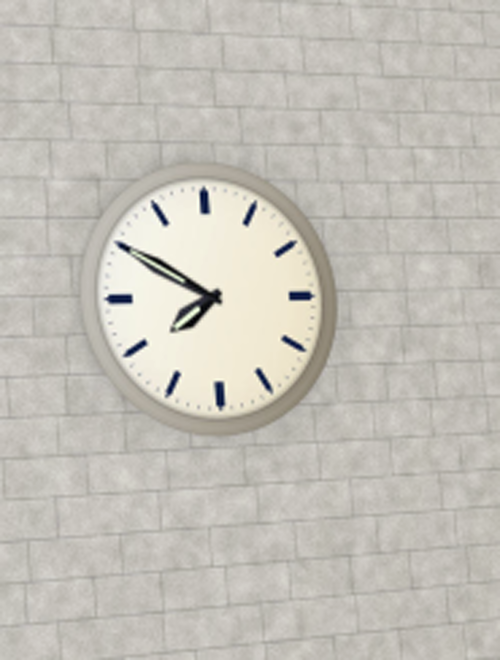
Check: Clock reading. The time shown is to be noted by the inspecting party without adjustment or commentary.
7:50
